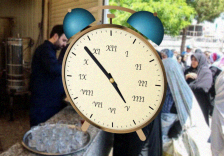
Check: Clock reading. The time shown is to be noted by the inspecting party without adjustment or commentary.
4:53
